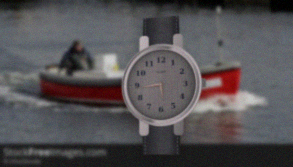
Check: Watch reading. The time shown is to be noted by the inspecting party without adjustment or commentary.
5:44
